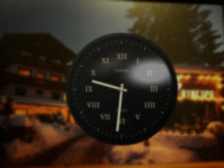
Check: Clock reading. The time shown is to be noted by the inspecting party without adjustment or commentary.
9:31
